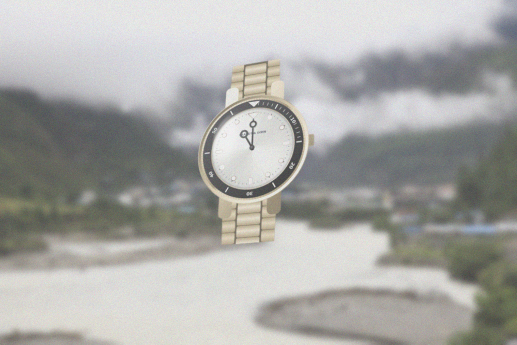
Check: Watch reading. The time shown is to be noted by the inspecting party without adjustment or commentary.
11:00
